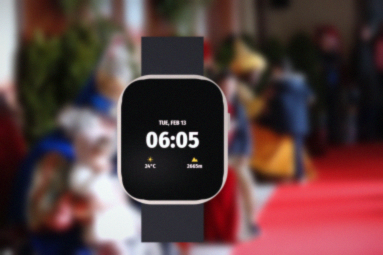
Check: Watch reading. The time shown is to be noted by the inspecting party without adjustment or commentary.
6:05
